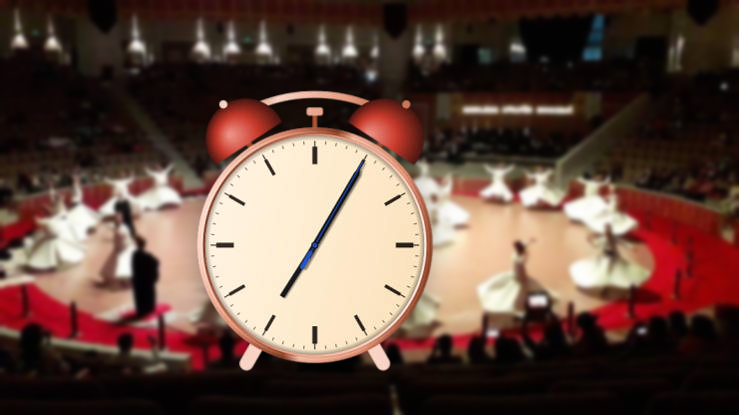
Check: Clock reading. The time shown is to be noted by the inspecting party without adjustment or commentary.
7:05:05
